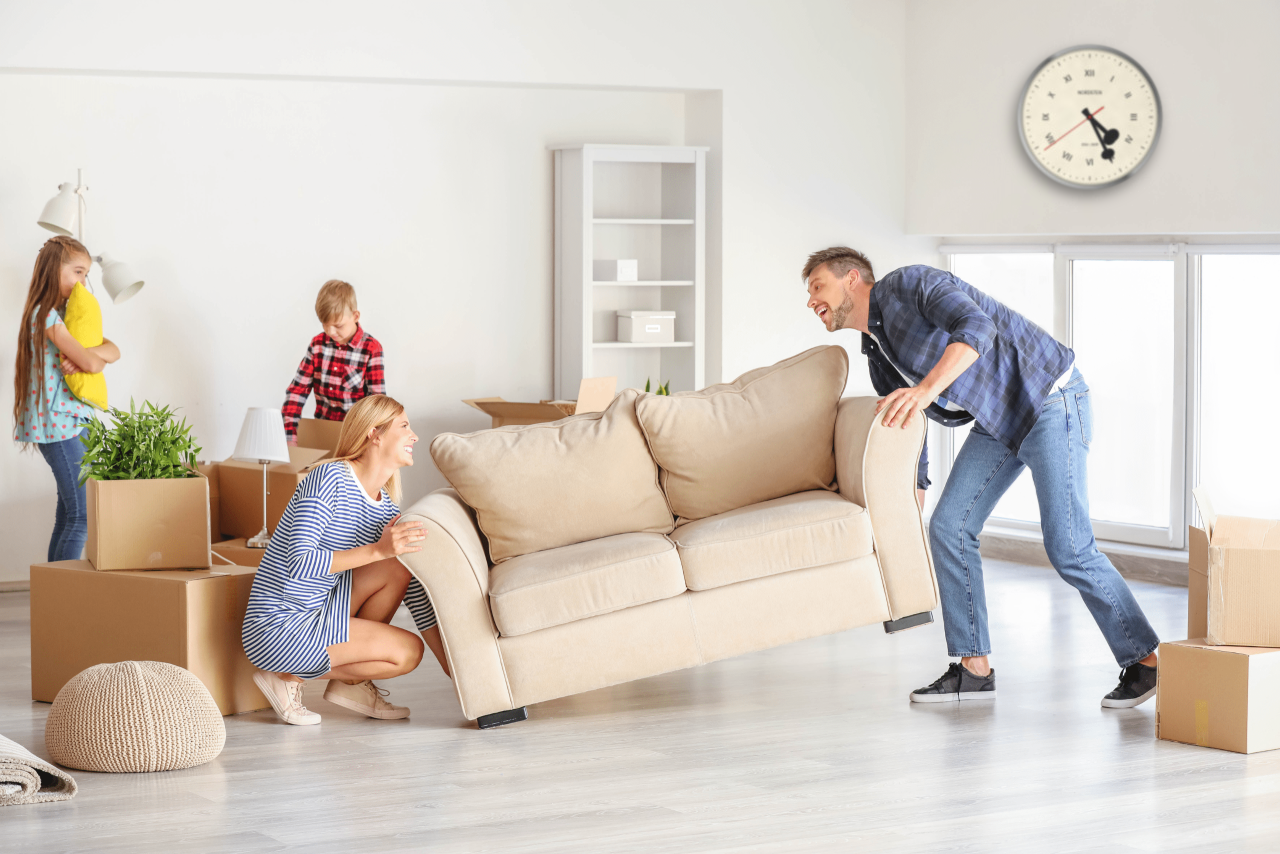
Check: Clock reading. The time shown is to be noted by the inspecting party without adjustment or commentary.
4:25:39
